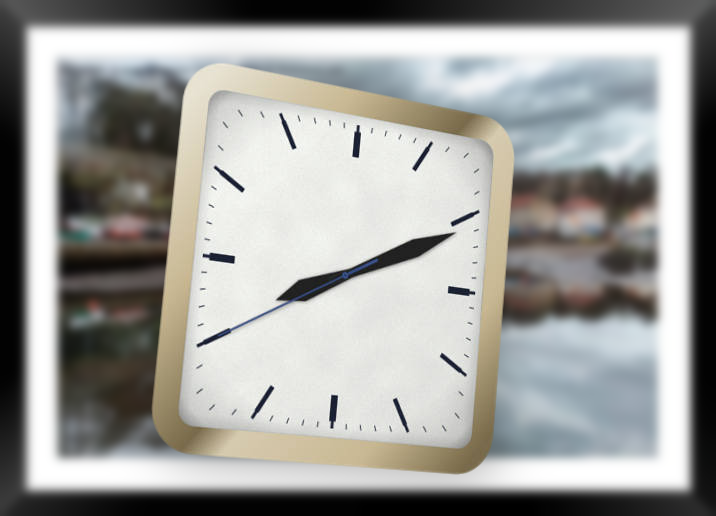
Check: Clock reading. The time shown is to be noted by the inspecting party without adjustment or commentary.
8:10:40
